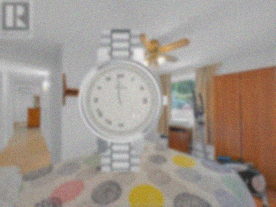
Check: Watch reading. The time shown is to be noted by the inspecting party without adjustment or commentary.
11:59
